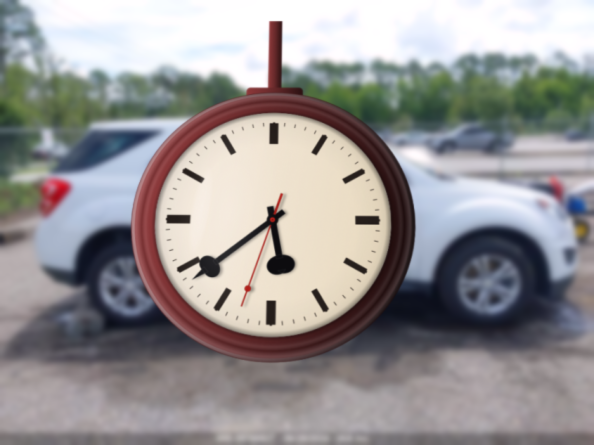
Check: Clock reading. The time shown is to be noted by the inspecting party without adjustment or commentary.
5:38:33
